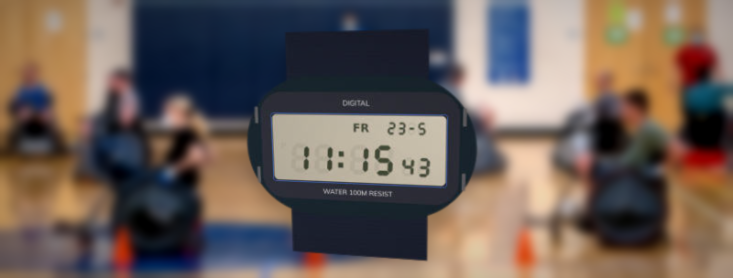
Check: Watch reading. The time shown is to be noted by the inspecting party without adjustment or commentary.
11:15:43
